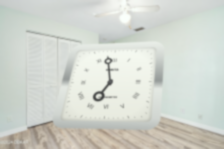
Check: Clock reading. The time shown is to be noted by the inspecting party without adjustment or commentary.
6:58
